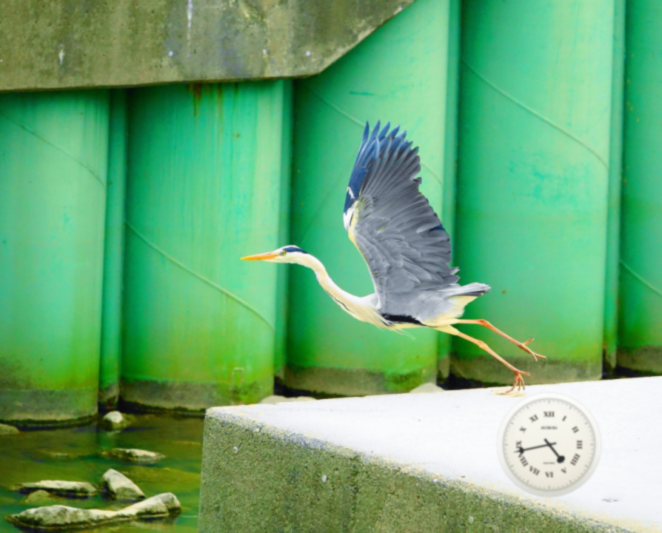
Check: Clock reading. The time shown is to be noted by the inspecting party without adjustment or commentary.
4:43
